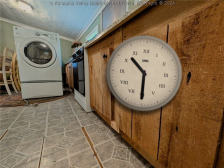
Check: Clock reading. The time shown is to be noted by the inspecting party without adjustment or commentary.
10:30
